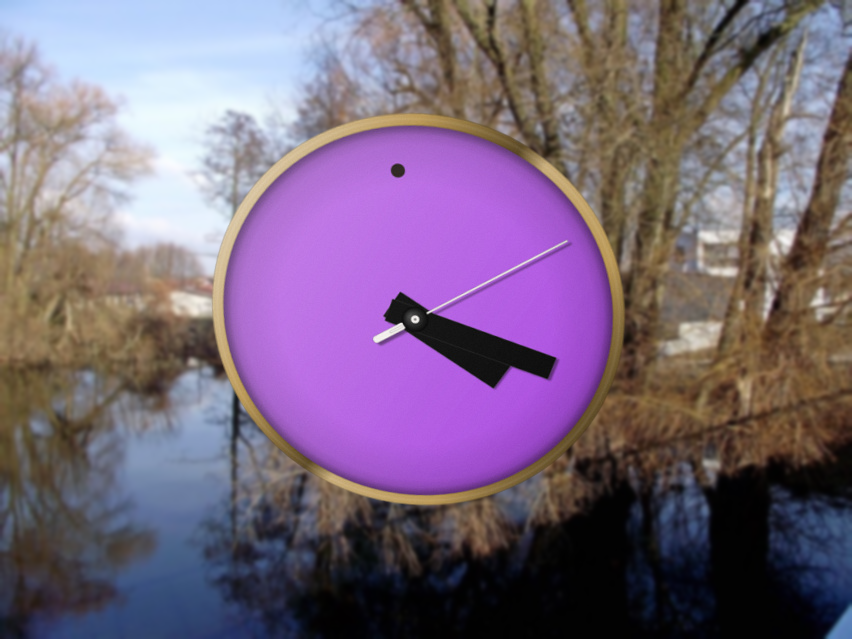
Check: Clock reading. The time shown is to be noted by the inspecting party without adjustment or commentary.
4:19:11
